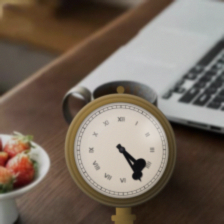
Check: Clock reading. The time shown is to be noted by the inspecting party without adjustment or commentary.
4:25
